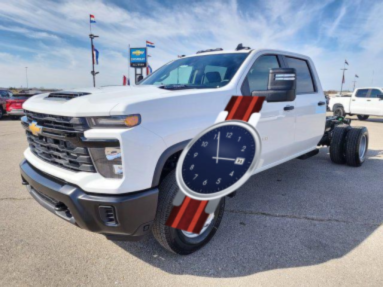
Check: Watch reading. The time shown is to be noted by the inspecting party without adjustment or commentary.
2:56
